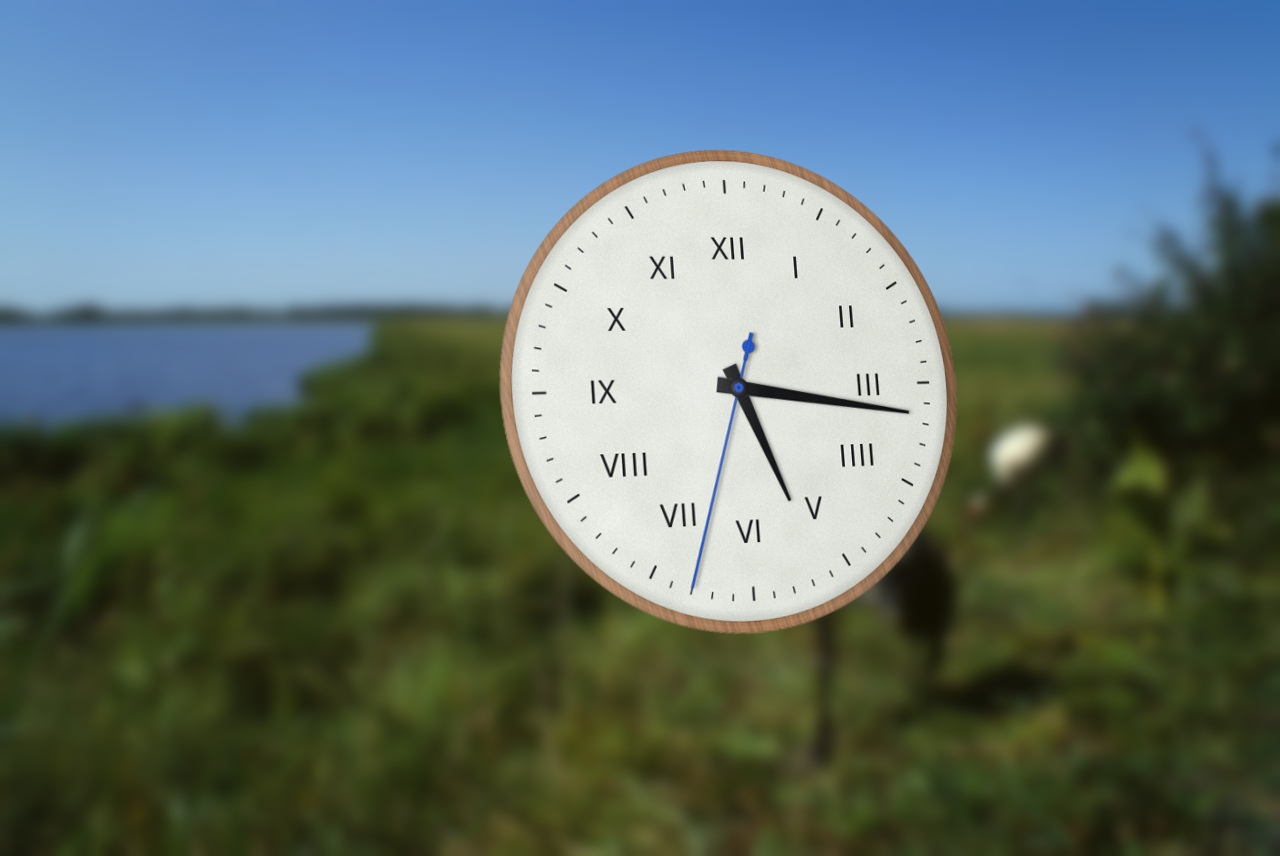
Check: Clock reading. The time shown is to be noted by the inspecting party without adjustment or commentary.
5:16:33
